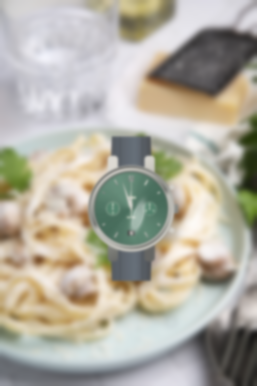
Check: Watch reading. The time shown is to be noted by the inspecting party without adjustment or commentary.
11:57
